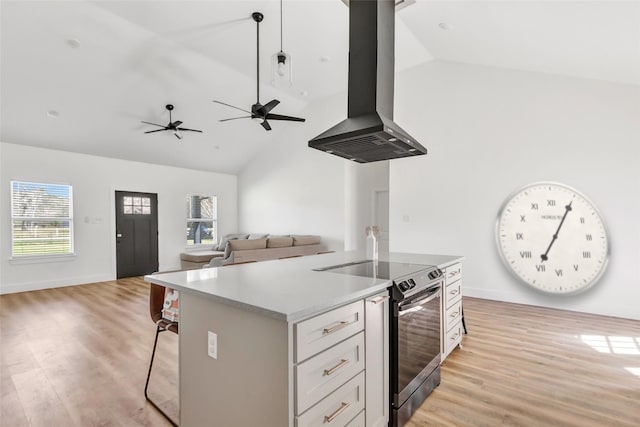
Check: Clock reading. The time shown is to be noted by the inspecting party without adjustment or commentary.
7:05
